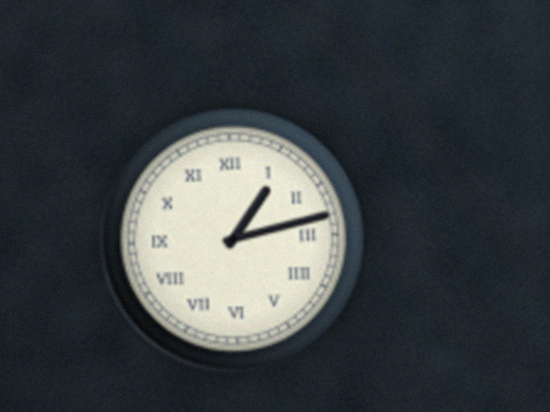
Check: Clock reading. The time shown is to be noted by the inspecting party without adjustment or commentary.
1:13
